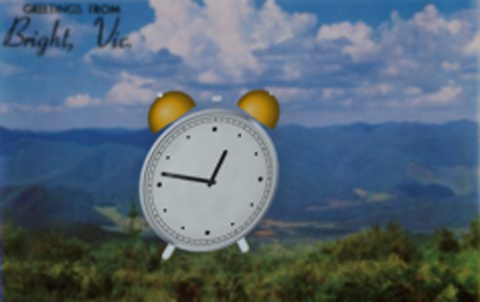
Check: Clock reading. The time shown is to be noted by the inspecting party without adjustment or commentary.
12:47
